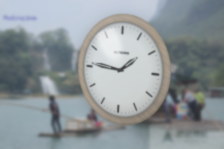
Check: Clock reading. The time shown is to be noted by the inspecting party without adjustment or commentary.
1:46
